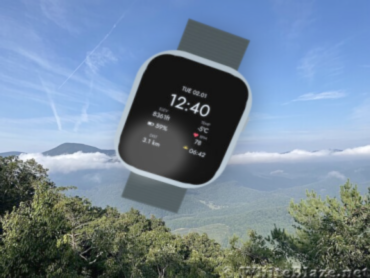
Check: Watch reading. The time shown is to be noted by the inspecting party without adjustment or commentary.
12:40
